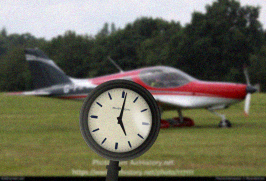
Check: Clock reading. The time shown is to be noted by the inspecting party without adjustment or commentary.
5:01
